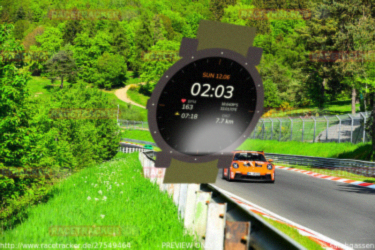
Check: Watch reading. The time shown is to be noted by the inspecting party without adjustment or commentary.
2:03
